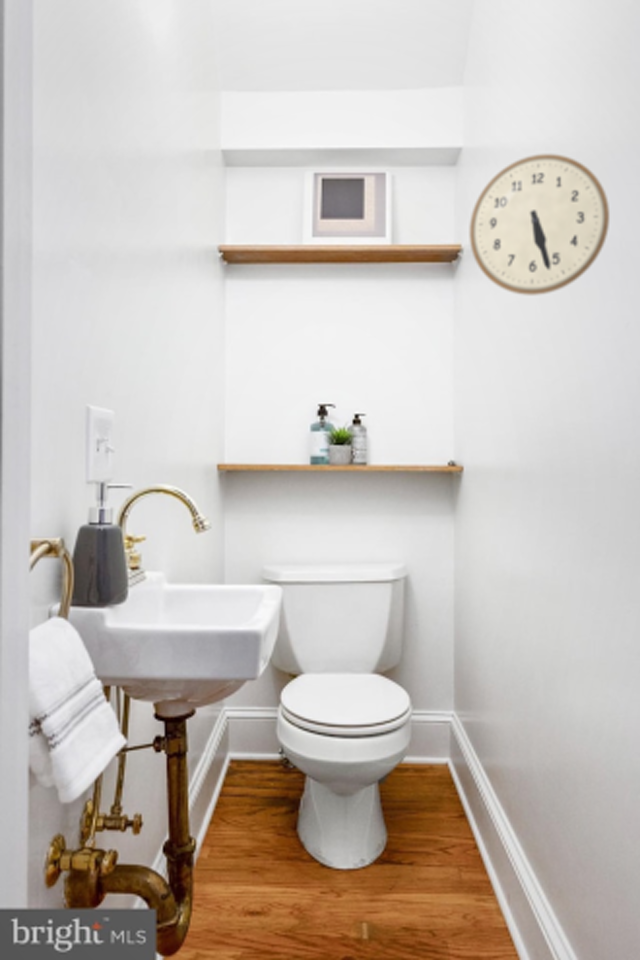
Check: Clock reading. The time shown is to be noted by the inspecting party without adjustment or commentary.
5:27
